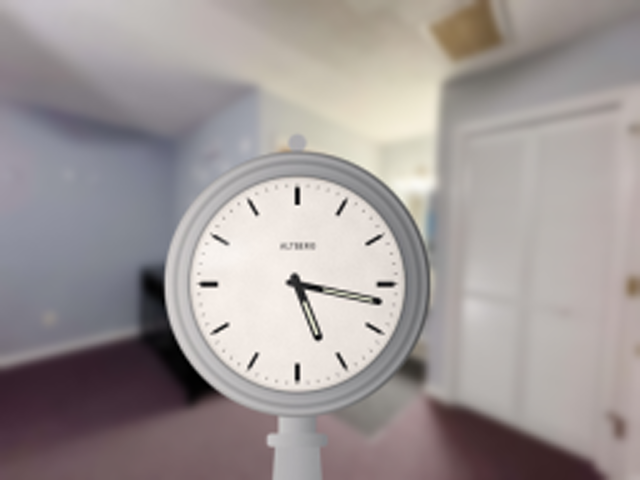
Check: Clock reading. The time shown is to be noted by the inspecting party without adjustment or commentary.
5:17
